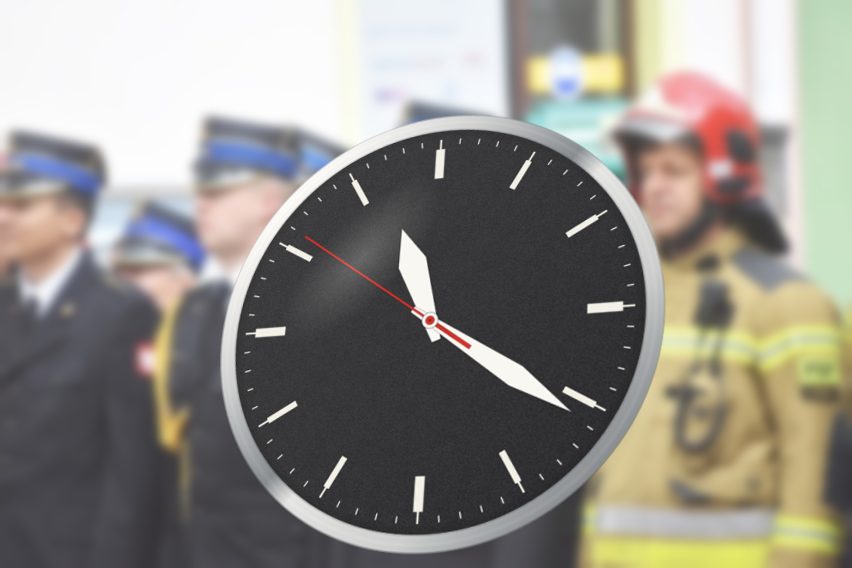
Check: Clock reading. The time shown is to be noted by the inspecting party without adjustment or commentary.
11:20:51
